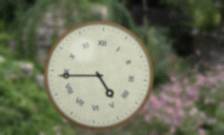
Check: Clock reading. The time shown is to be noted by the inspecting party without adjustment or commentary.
4:44
